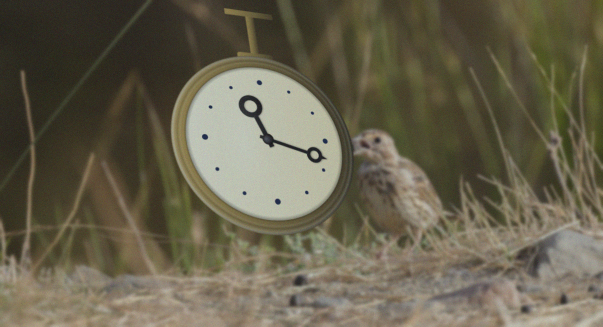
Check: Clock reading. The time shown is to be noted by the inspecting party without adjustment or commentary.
11:18
